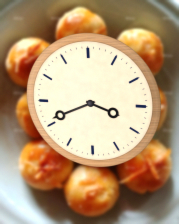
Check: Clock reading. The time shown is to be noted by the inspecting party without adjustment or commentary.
3:41
